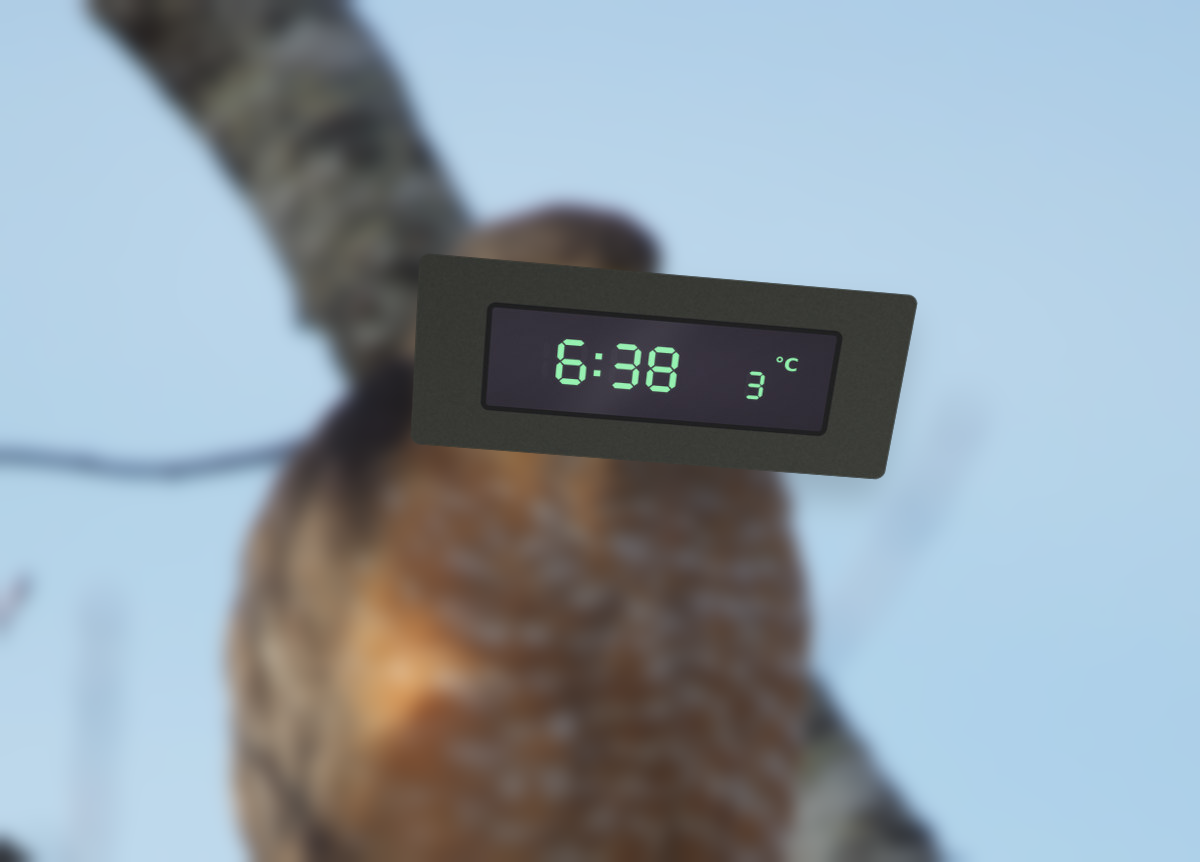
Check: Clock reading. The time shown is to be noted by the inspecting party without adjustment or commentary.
6:38
